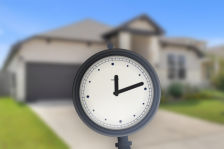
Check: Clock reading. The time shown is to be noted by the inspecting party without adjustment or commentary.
12:13
